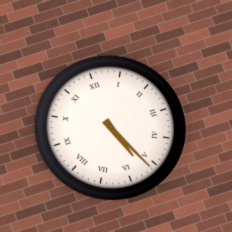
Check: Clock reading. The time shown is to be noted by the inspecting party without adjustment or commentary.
5:26
